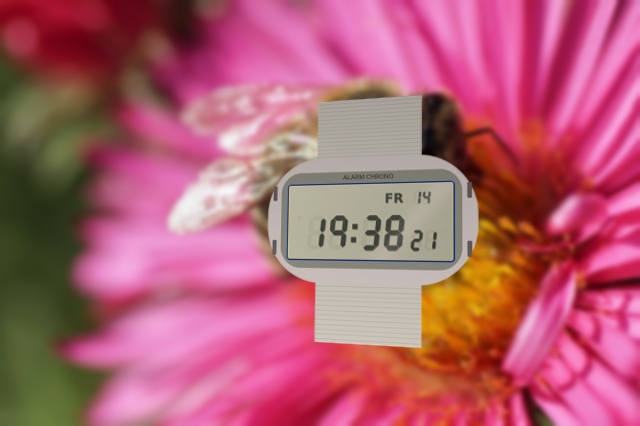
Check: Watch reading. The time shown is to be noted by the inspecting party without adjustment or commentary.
19:38:21
